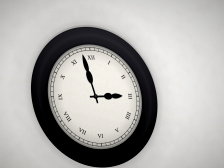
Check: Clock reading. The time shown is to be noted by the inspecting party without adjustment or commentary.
2:58
